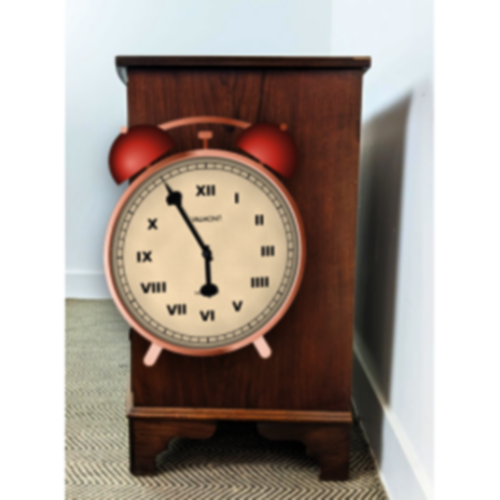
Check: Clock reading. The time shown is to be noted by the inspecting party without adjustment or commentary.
5:55
